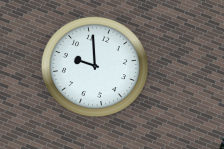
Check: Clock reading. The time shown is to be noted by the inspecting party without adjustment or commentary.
8:56
